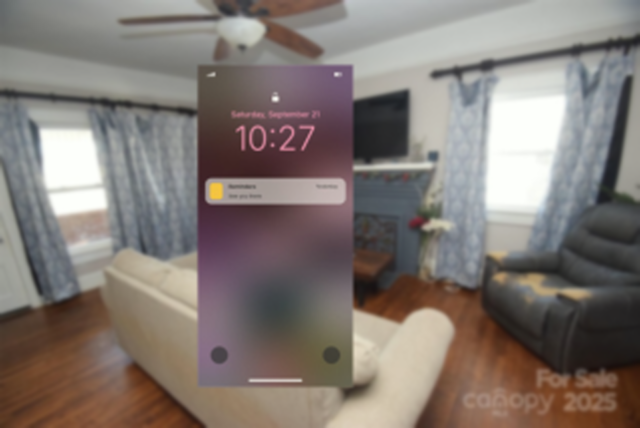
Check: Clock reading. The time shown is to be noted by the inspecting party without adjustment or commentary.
10:27
